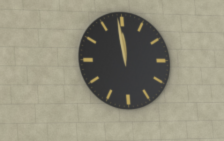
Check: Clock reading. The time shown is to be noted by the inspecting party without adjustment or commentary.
11:59
